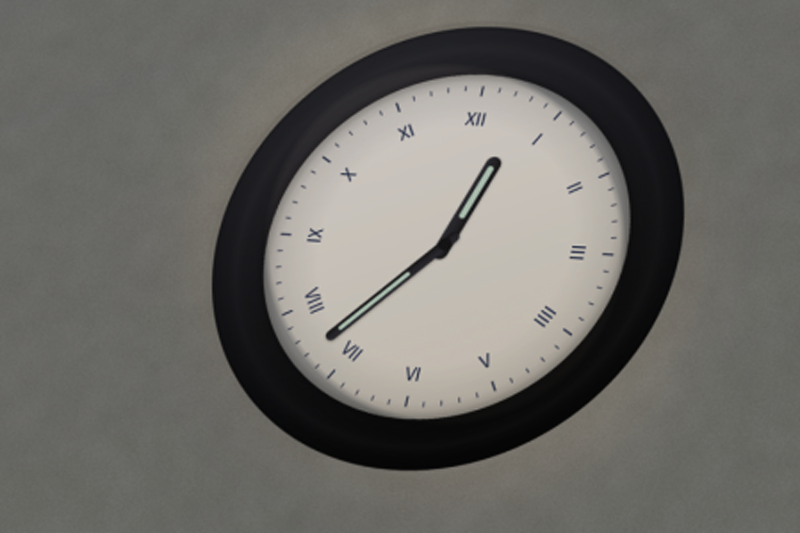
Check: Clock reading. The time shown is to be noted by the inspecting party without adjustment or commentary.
12:37
